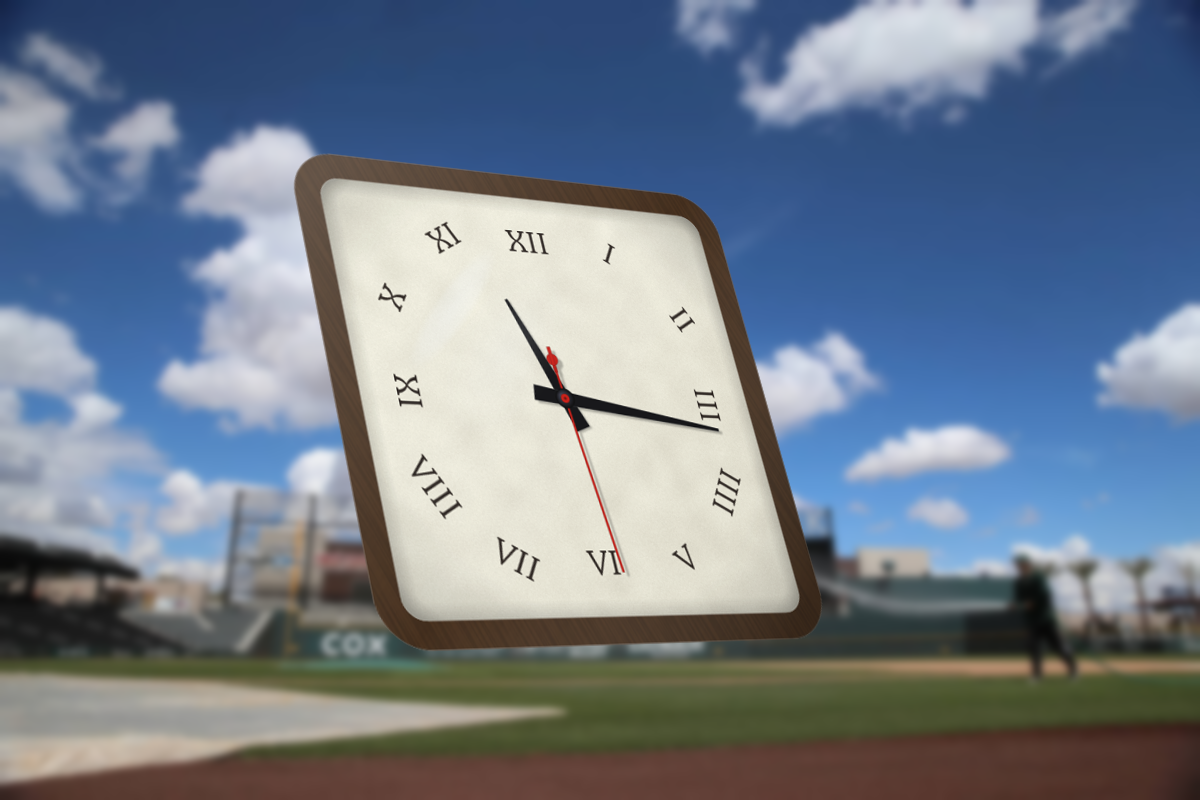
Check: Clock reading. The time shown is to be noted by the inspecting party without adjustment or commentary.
11:16:29
